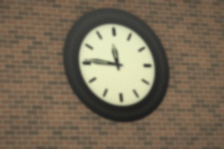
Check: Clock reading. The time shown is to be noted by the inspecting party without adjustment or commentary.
11:46
